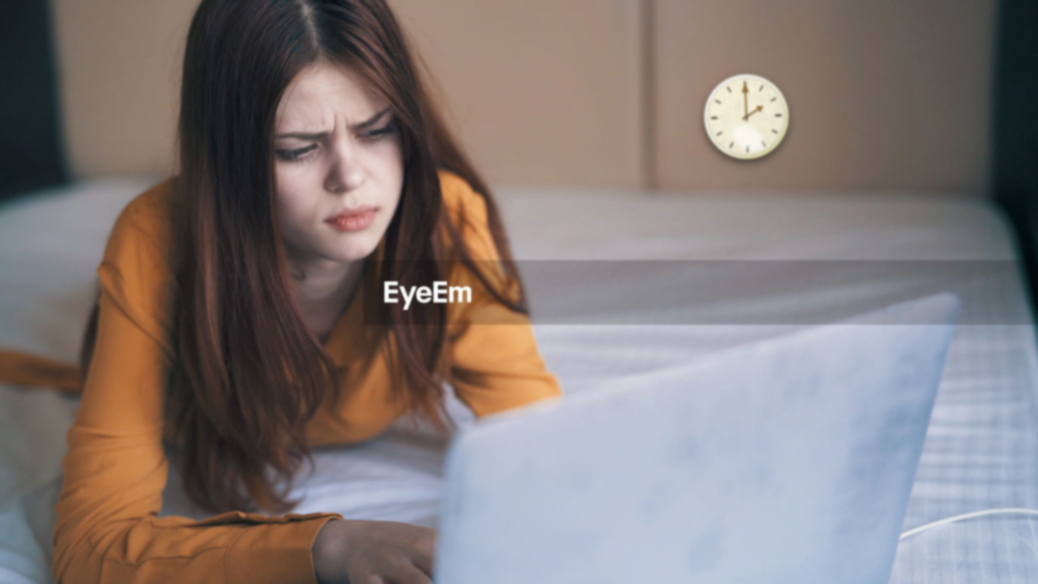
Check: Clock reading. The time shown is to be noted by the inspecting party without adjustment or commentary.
2:00
